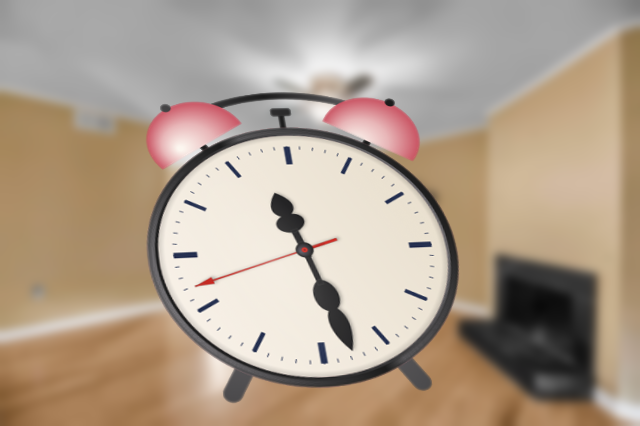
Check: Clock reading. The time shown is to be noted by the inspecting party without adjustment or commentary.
11:27:42
